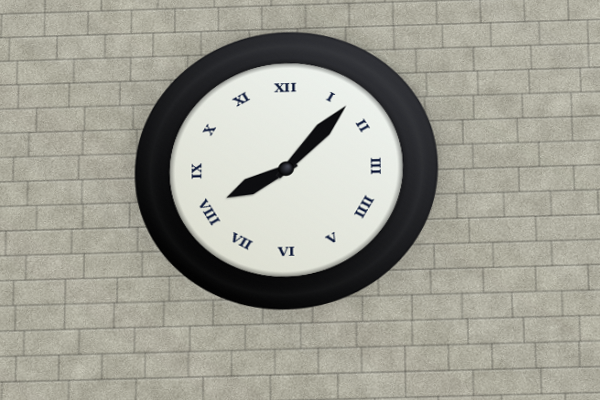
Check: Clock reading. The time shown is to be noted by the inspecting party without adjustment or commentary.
8:07
